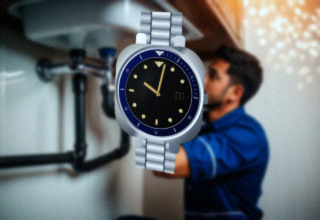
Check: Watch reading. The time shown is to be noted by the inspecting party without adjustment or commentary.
10:02
